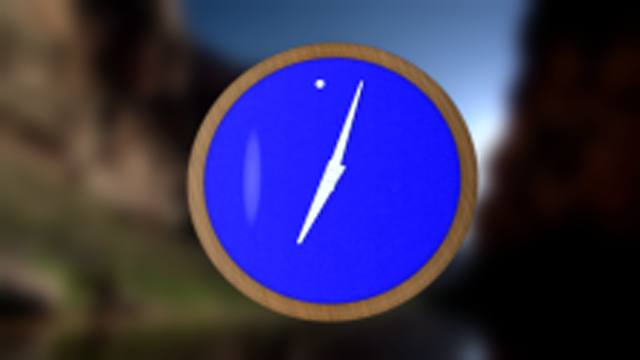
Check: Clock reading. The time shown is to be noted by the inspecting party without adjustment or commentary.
7:04
